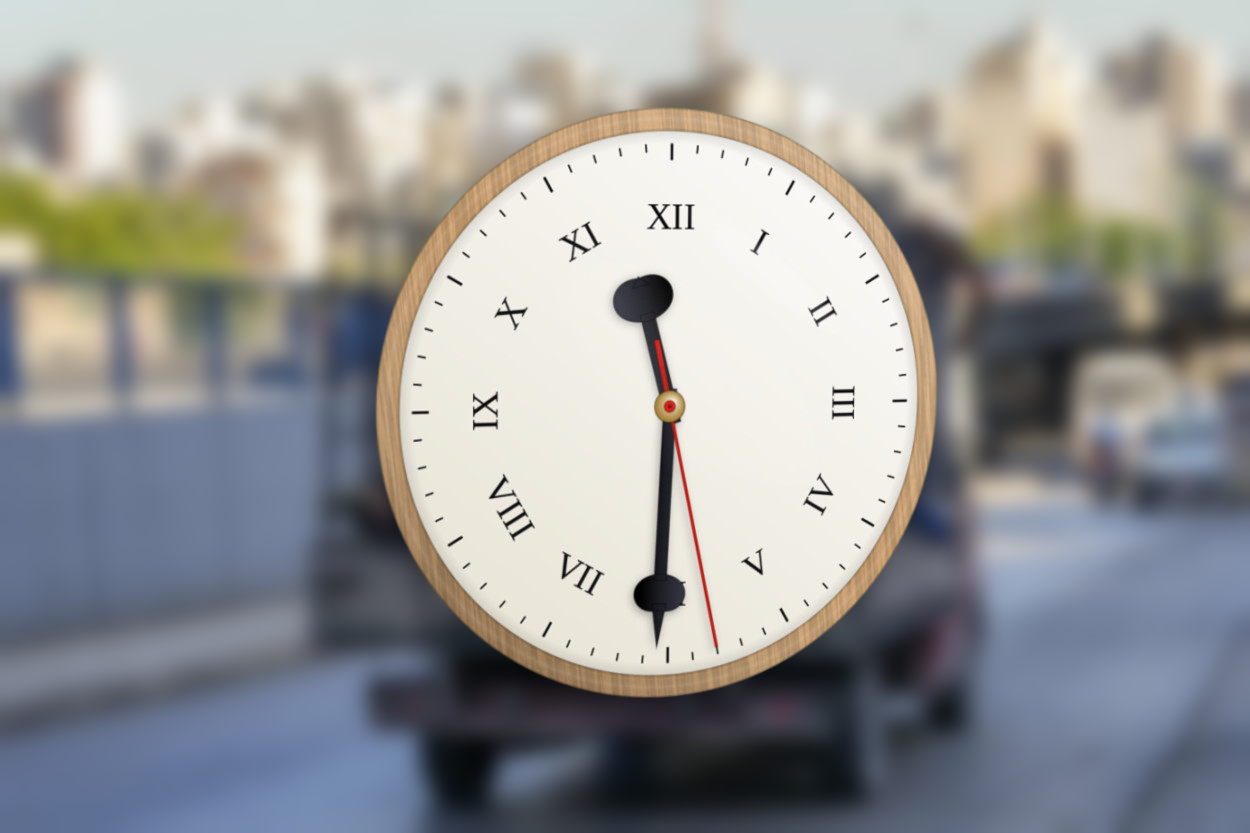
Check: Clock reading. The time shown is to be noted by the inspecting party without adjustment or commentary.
11:30:28
